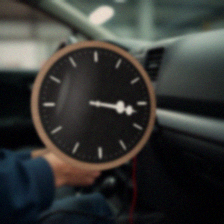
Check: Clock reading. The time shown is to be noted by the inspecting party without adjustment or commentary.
3:17
